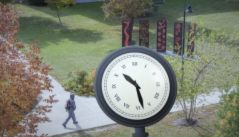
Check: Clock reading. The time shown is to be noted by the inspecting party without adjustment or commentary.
10:28
